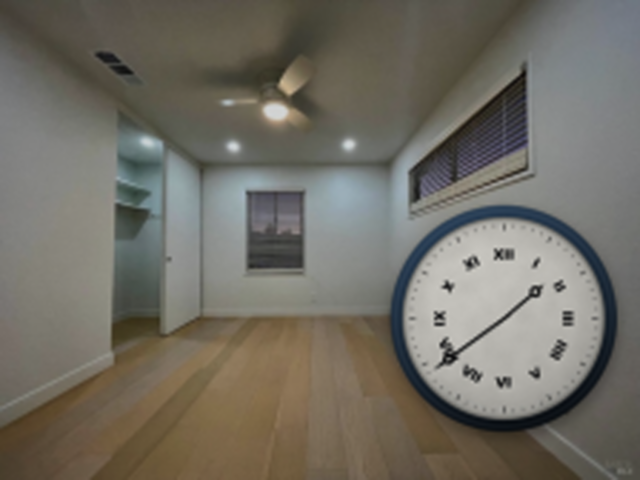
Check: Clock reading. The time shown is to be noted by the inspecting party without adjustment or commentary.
1:39
